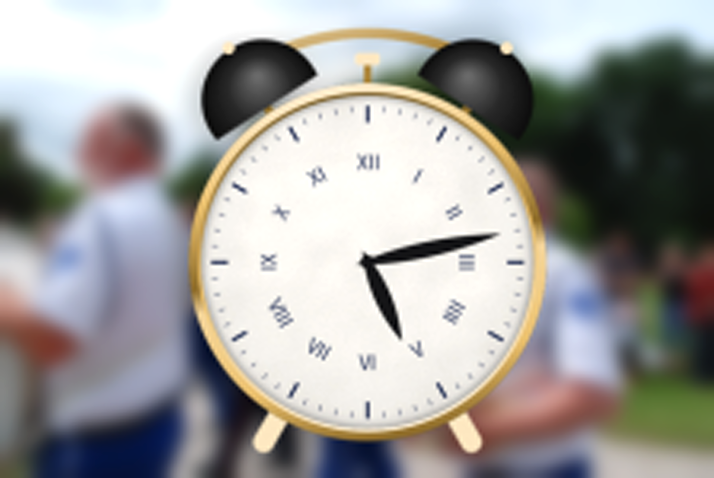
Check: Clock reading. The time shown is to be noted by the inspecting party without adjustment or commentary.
5:13
